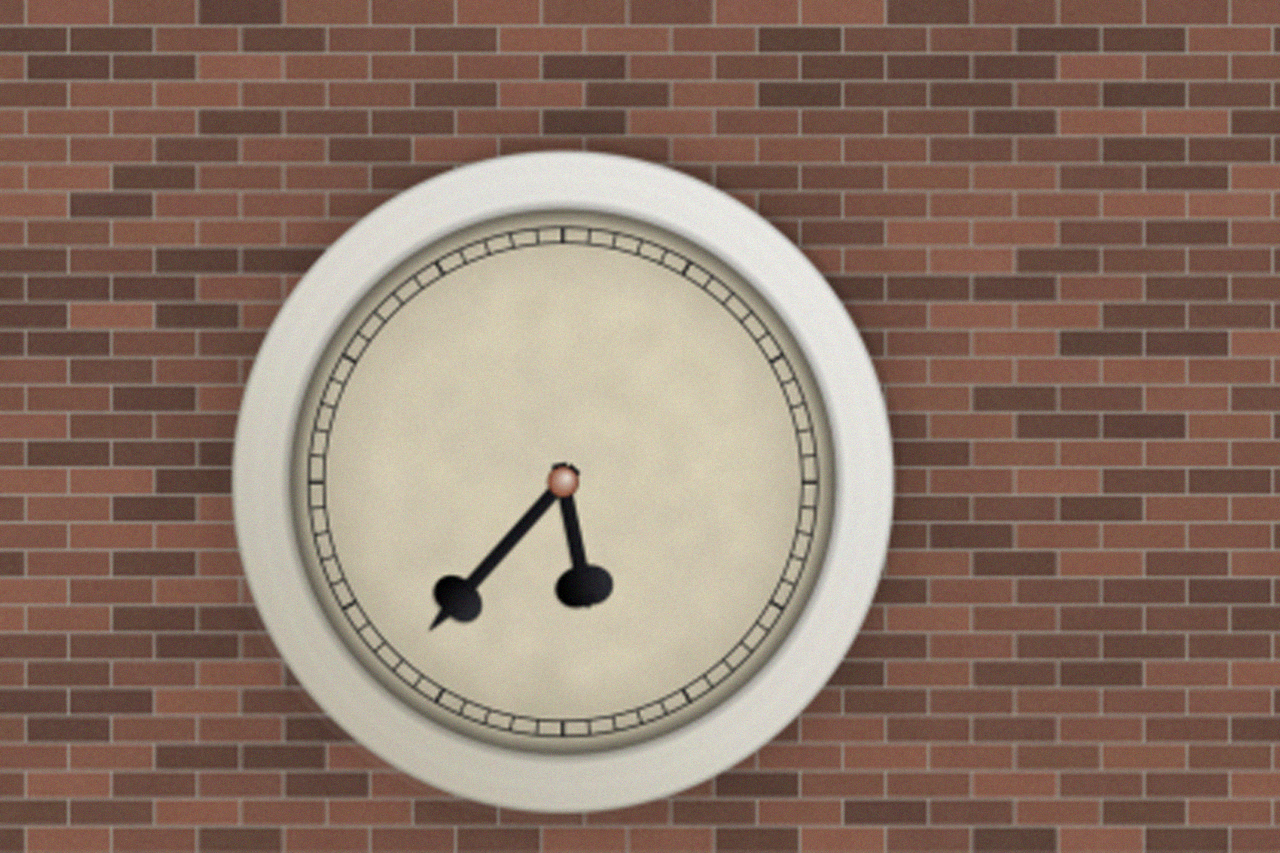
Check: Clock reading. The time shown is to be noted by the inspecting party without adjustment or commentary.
5:37
